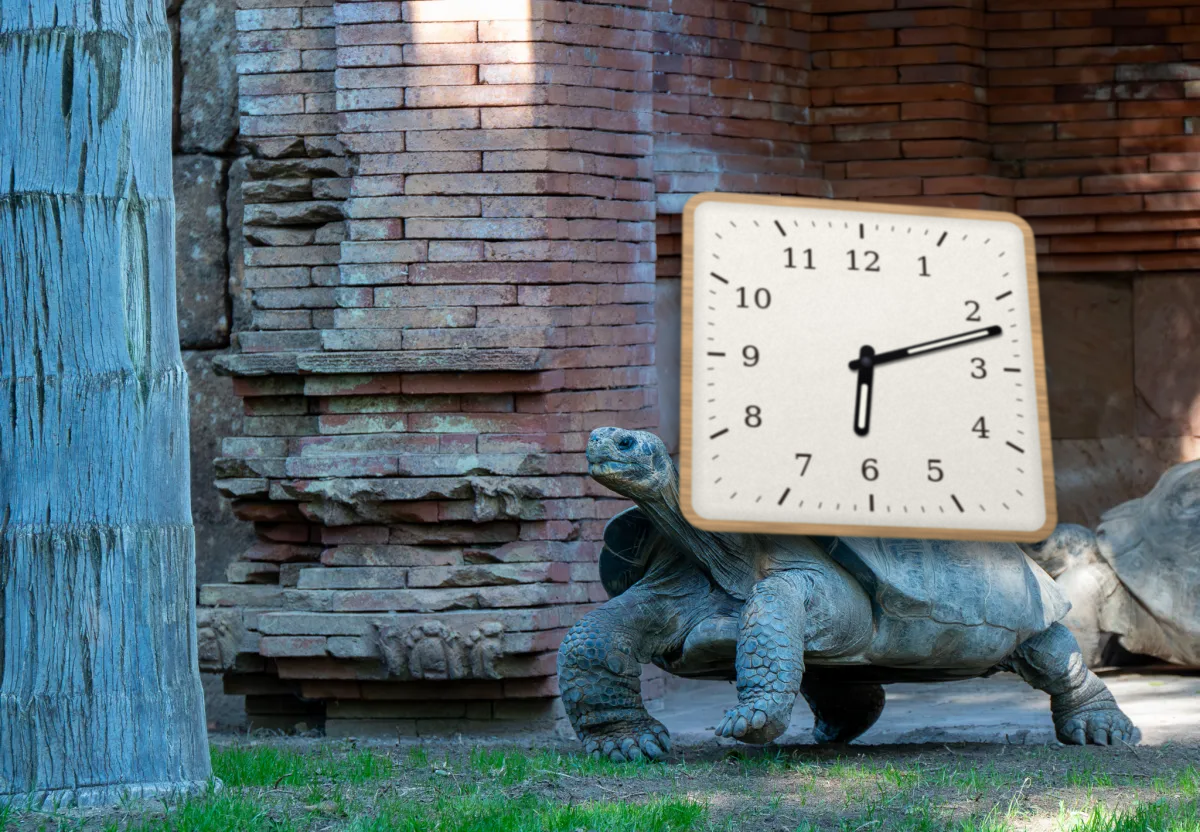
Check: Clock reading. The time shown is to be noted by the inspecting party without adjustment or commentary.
6:12
